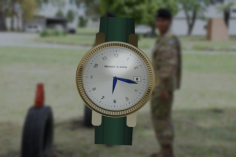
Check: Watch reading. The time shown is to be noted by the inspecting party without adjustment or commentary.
6:17
